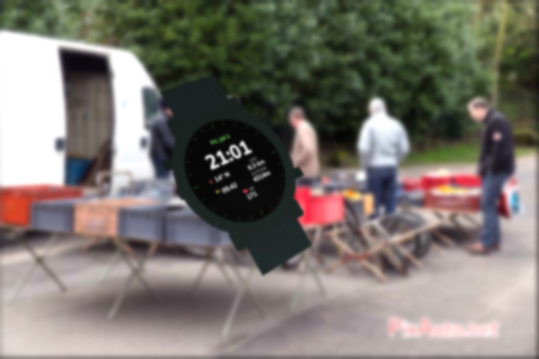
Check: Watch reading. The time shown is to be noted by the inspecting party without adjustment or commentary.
21:01
